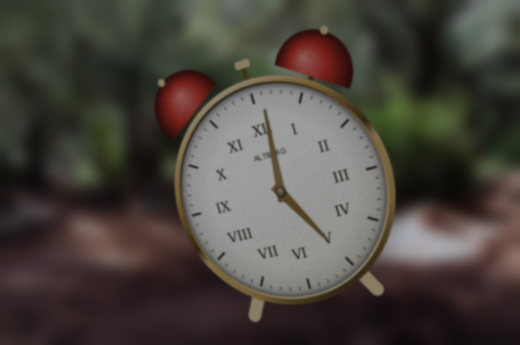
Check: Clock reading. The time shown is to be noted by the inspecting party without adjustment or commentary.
5:01
